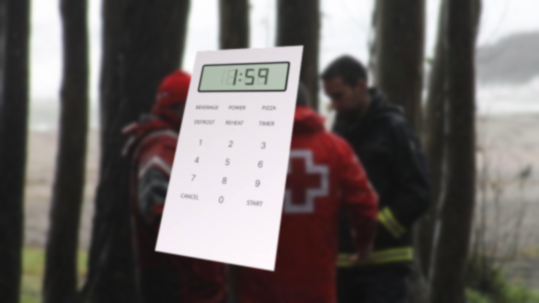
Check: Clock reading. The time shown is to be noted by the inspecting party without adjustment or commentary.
1:59
